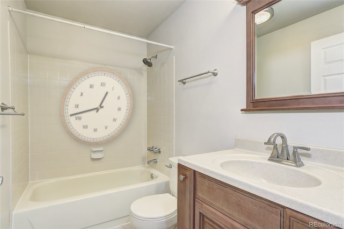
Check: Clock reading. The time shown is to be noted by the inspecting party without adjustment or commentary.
12:42
